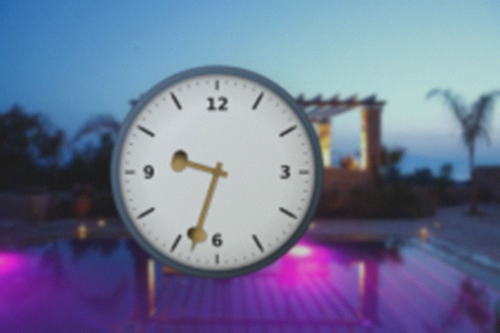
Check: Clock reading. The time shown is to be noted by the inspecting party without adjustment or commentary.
9:33
